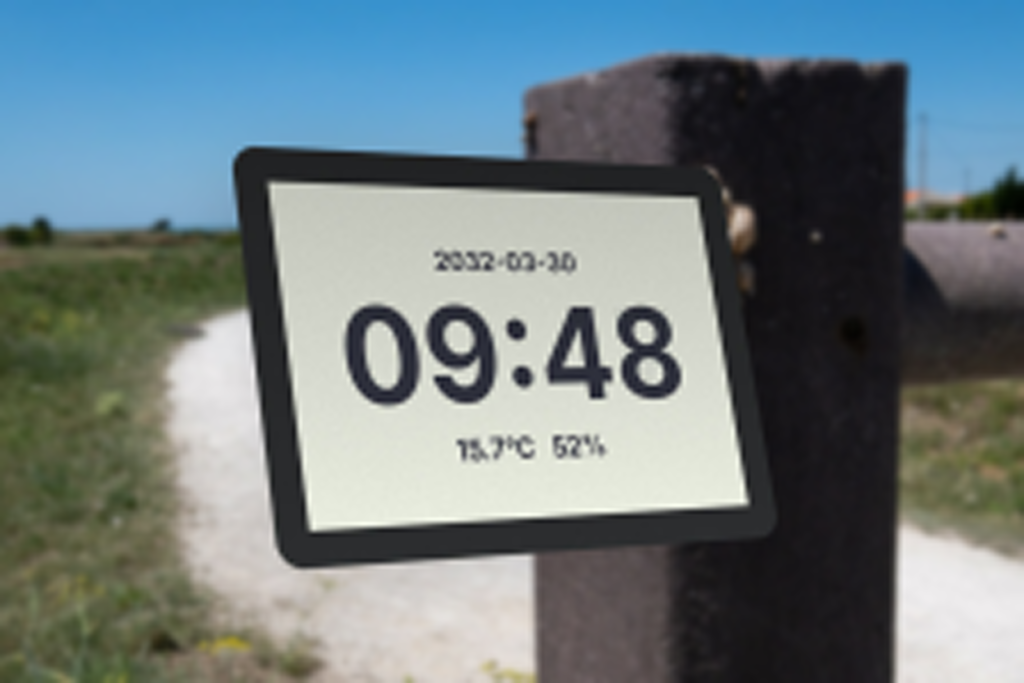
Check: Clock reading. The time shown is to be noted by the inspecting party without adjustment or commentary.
9:48
